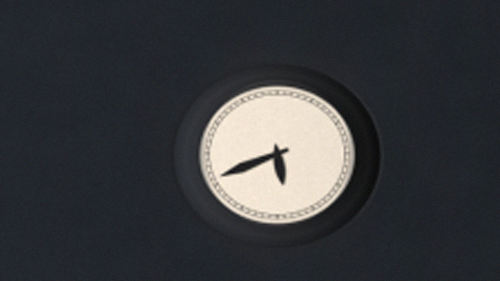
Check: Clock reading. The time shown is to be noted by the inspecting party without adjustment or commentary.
5:41
